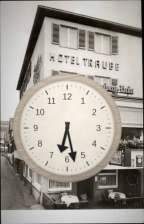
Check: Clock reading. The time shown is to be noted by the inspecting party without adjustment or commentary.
6:28
